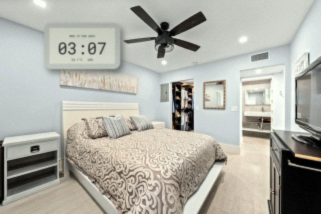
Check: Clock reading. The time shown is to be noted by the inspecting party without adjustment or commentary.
3:07
